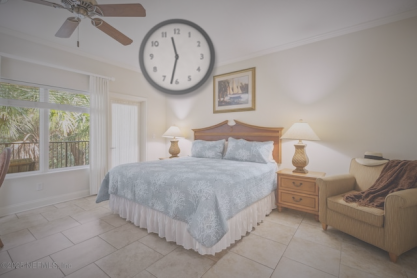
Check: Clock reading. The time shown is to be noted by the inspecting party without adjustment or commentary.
11:32
